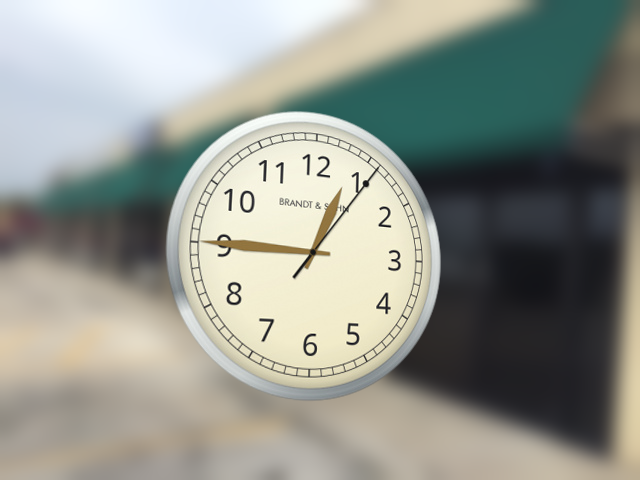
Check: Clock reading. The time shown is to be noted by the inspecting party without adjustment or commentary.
12:45:06
